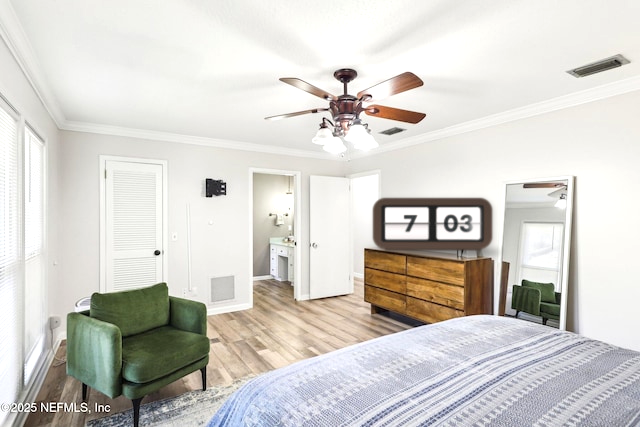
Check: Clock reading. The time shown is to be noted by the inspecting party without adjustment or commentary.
7:03
